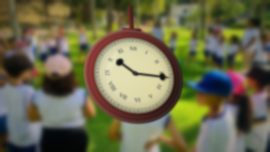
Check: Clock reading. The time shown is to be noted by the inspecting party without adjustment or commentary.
10:16
